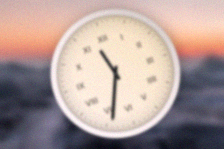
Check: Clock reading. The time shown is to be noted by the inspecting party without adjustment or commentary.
11:34
